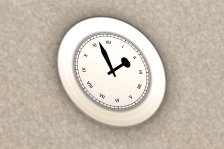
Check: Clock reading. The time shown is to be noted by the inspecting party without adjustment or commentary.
1:57
